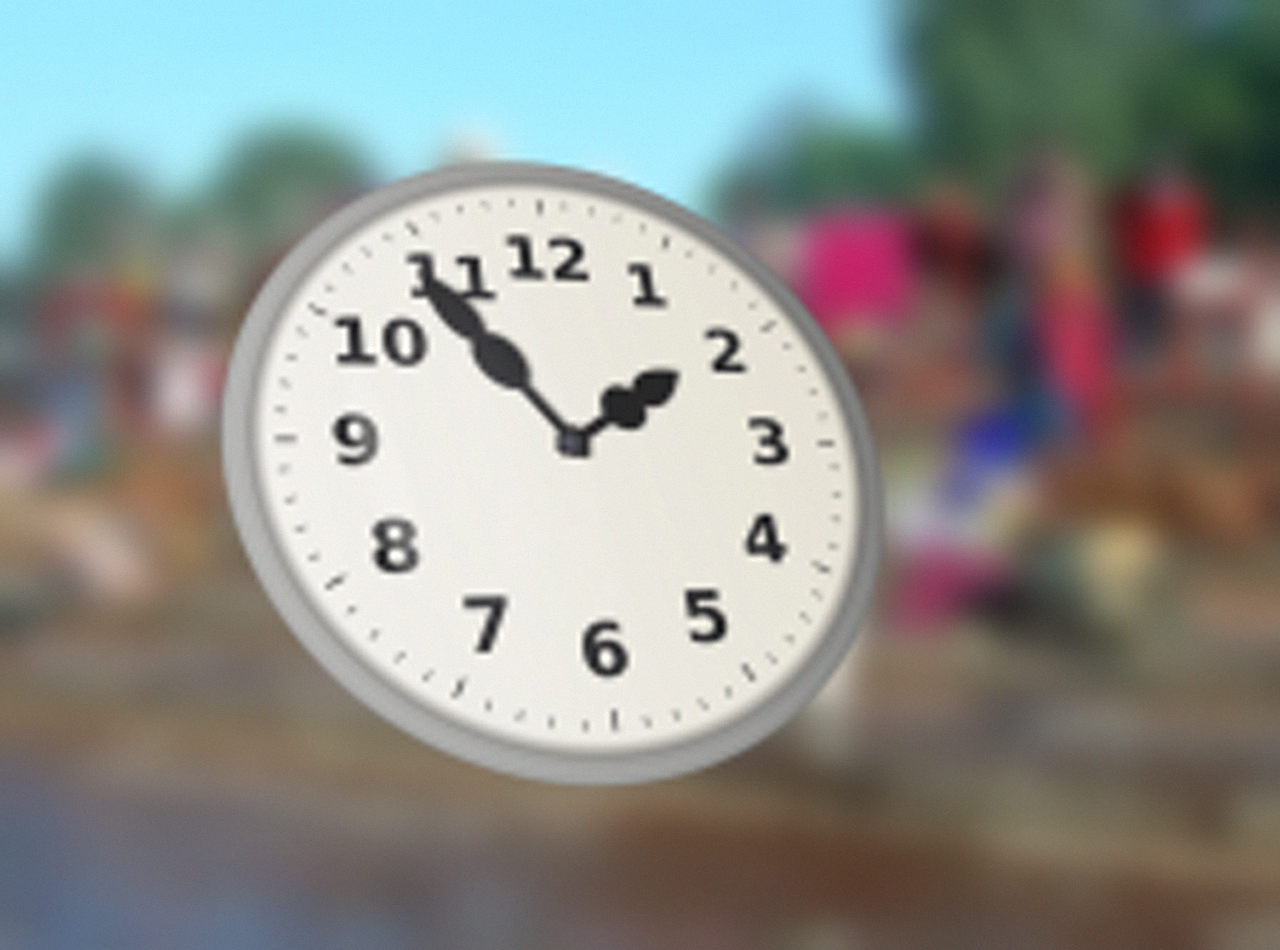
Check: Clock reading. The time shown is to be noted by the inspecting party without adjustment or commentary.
1:54
